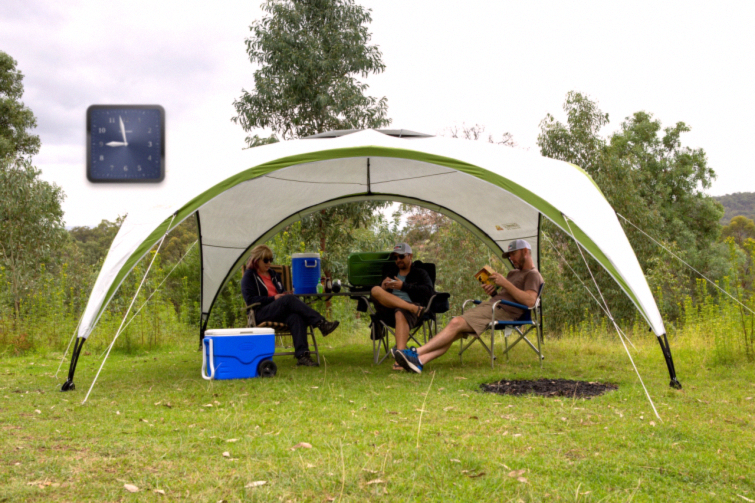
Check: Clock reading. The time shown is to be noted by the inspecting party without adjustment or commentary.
8:58
